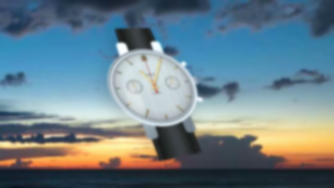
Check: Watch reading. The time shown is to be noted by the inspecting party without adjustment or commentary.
11:05
